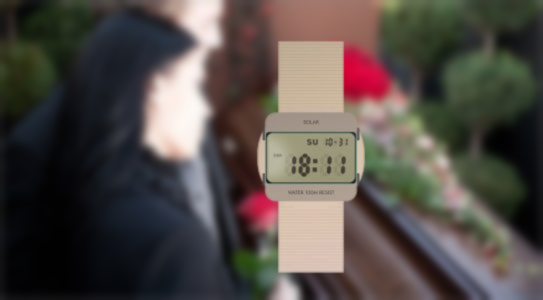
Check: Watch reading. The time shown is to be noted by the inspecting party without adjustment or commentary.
18:11
